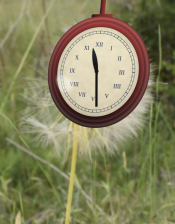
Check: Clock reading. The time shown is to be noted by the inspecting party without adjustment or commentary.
11:29
